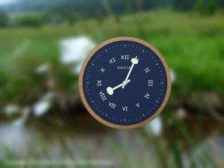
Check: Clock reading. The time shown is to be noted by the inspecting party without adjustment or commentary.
8:04
